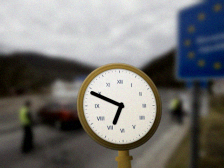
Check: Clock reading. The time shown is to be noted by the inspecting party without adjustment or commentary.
6:49
